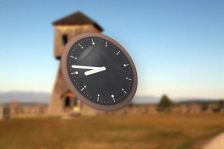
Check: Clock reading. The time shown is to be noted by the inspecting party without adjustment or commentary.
8:47
